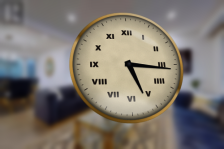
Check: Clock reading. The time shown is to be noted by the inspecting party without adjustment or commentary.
5:16
